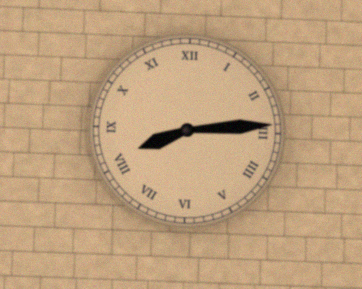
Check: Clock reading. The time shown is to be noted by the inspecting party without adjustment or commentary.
8:14
